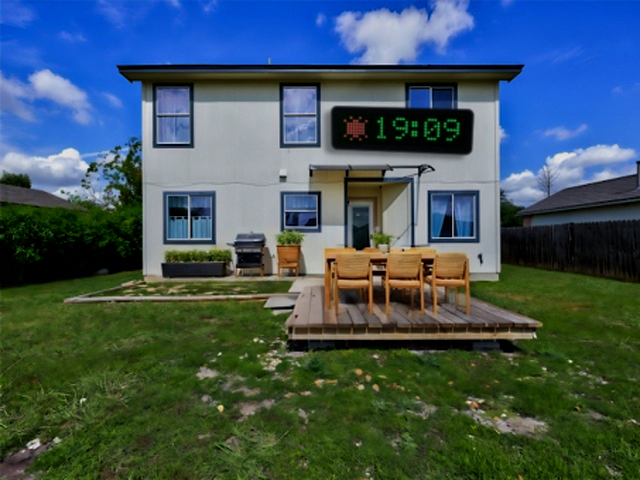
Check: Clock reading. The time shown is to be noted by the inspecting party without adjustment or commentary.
19:09
